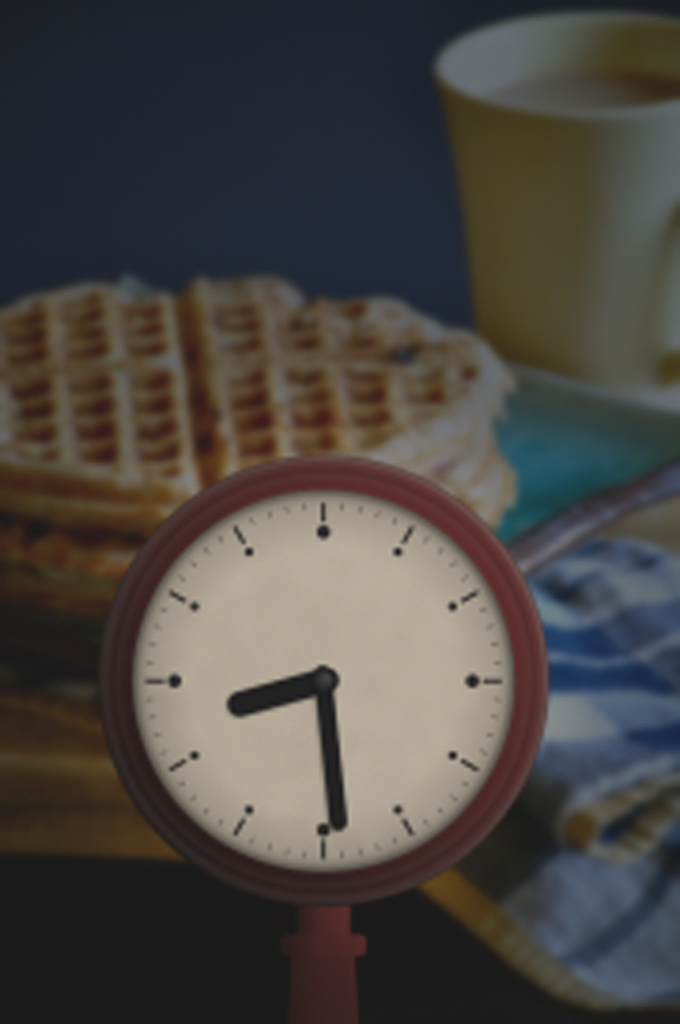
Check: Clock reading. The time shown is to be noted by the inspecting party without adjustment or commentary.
8:29
